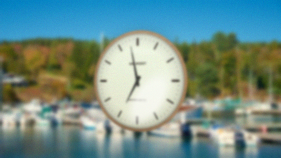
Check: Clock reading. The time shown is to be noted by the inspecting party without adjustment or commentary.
6:58
